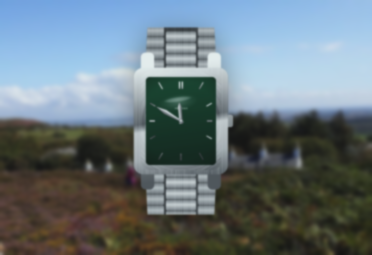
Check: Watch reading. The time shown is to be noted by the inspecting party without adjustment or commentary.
11:50
